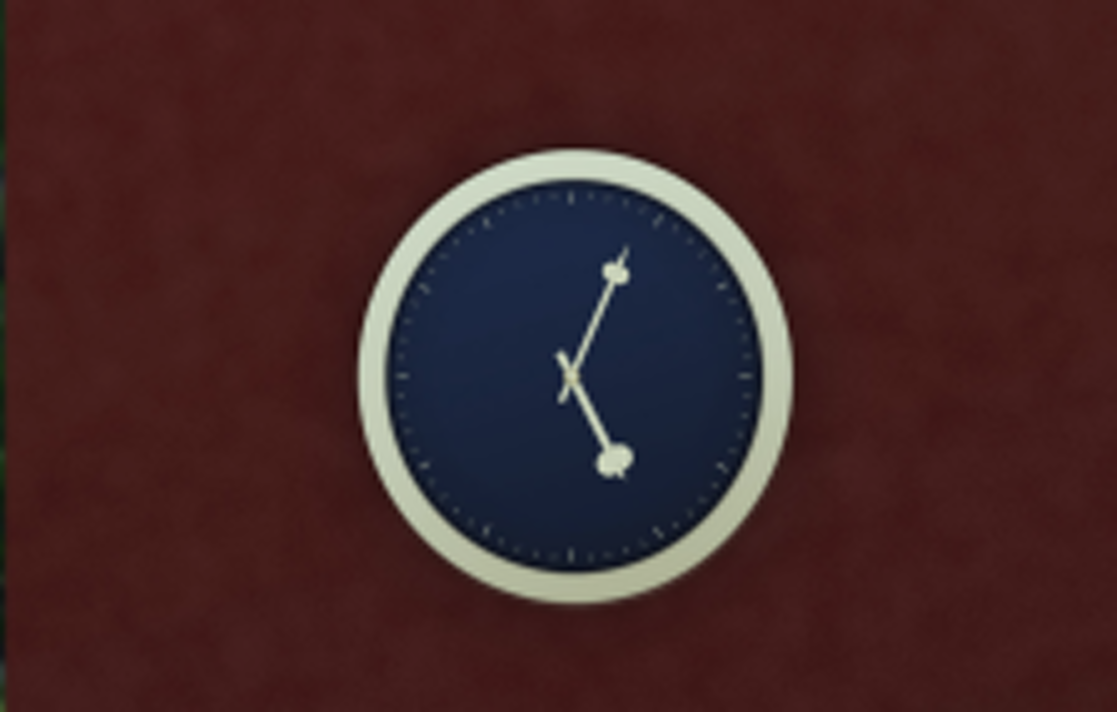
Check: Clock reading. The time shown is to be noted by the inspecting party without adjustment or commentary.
5:04
